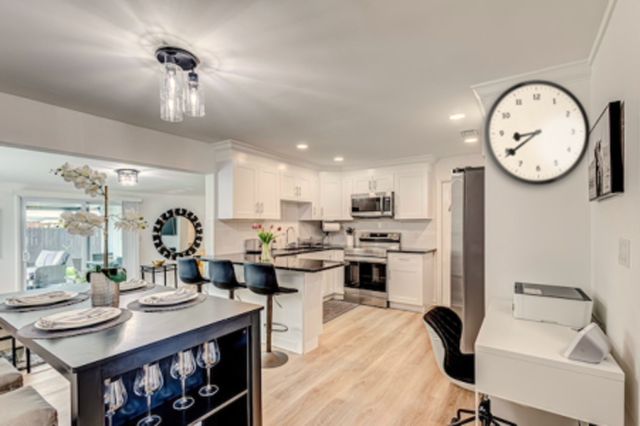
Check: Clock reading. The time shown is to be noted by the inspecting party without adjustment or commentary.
8:39
